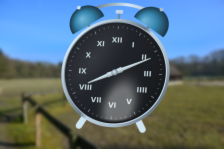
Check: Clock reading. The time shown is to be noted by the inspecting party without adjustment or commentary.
8:11
